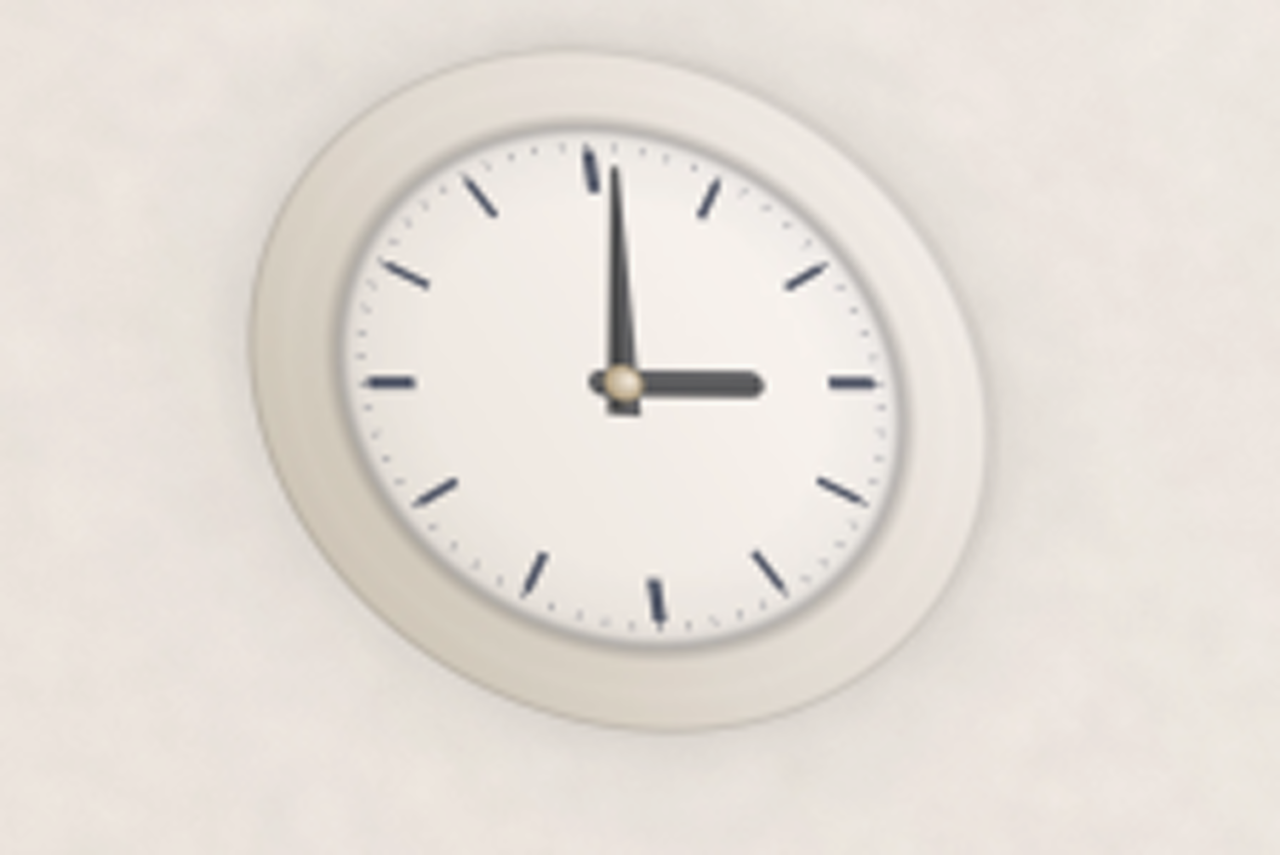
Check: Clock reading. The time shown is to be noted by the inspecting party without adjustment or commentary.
3:01
